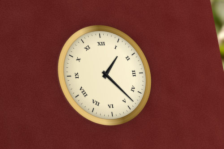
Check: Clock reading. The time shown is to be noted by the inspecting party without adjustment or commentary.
1:23
